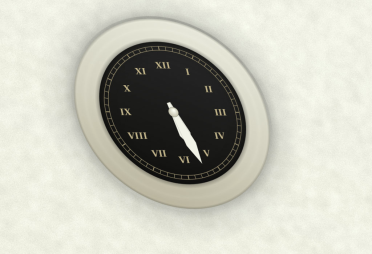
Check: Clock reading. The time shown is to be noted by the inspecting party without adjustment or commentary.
5:27
